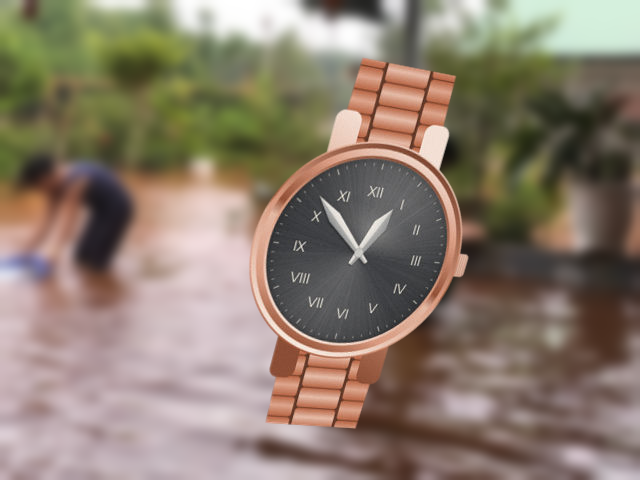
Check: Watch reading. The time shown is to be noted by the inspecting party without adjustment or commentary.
12:52
